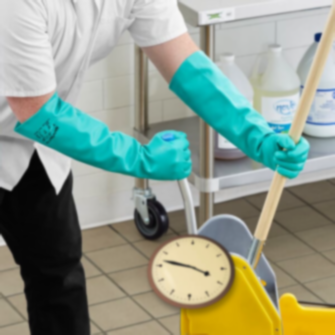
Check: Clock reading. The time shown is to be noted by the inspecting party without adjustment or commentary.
3:47
